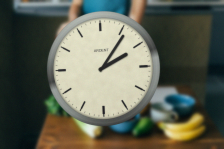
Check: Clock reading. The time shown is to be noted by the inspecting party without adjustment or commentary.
2:06
